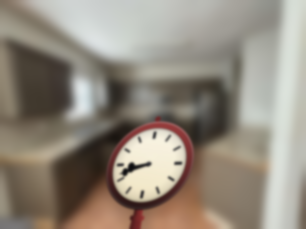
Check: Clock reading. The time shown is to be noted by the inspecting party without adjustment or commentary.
8:42
